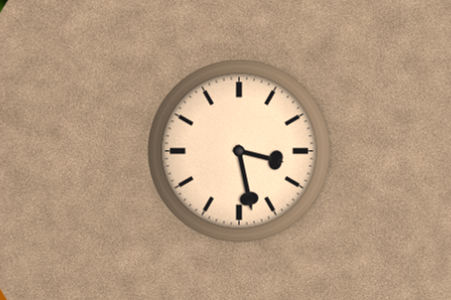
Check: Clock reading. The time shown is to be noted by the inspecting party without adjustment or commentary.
3:28
